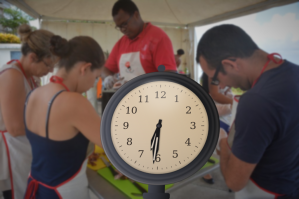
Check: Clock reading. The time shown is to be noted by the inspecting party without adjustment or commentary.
6:31
